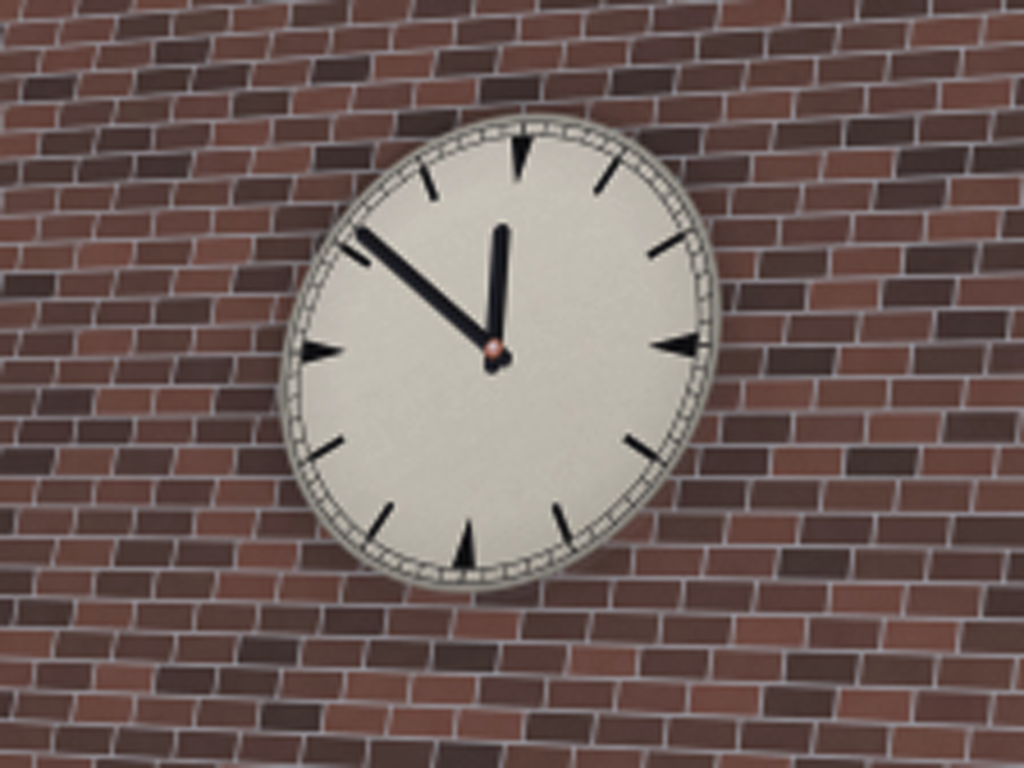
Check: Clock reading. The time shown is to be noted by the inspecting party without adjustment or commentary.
11:51
